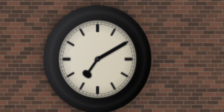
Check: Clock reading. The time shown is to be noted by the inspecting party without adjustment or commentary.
7:10
